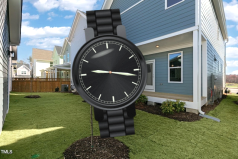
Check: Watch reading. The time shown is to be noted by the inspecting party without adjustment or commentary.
9:17
